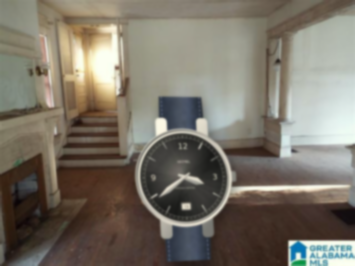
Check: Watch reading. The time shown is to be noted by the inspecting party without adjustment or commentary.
3:39
